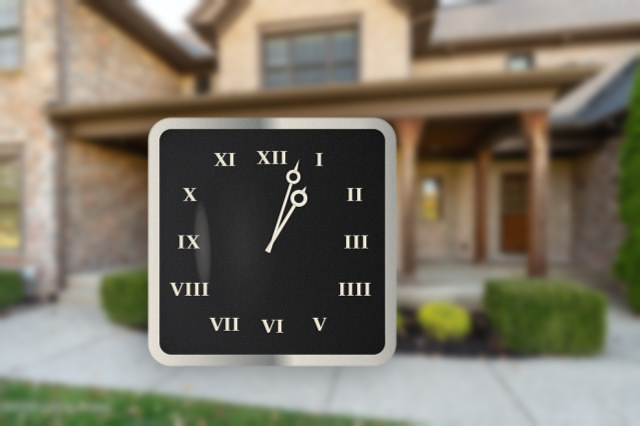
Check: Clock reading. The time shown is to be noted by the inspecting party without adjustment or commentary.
1:03
